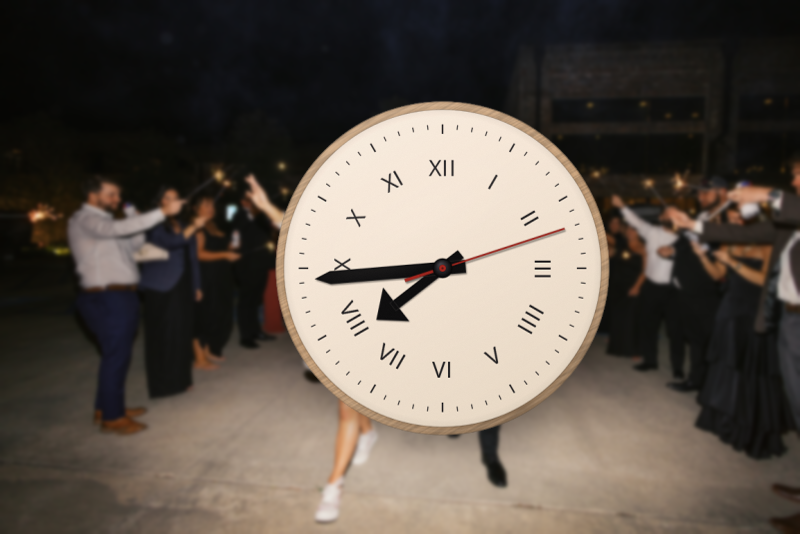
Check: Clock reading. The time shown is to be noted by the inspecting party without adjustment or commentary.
7:44:12
